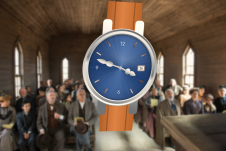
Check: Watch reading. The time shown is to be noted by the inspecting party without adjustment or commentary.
3:48
